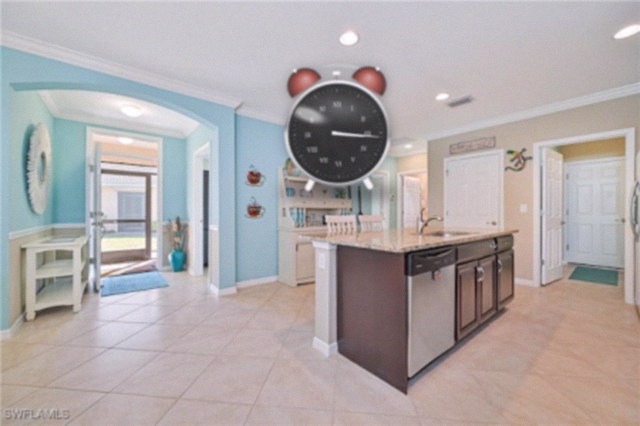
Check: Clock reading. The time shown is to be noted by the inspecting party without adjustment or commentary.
3:16
